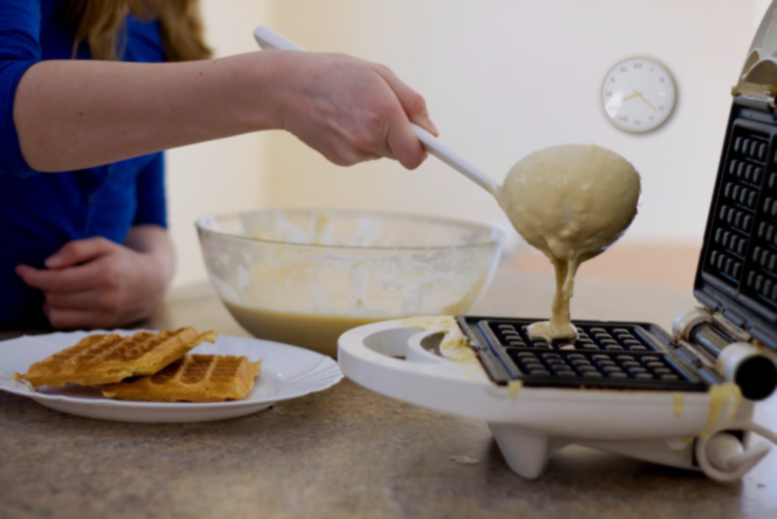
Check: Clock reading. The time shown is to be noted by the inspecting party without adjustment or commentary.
8:22
